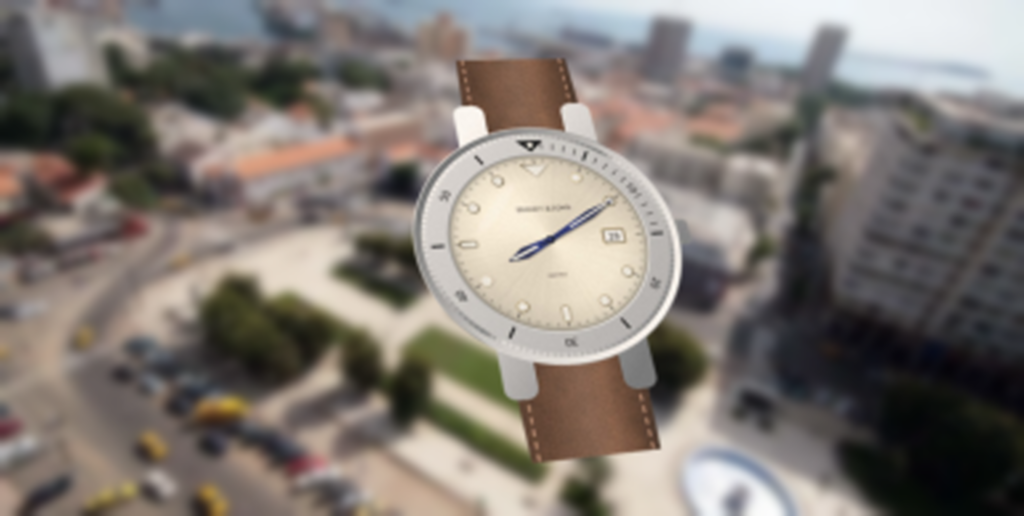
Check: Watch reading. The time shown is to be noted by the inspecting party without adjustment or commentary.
8:10
